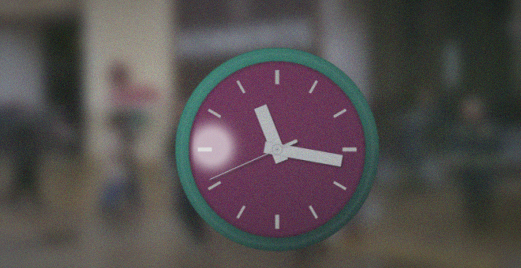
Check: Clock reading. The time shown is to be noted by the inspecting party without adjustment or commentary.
11:16:41
